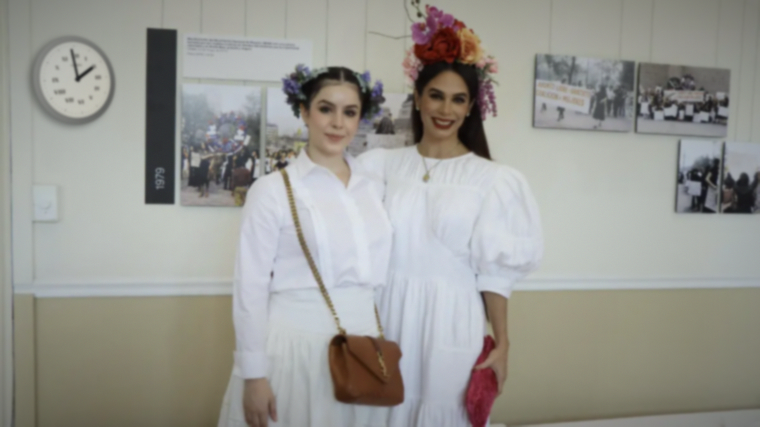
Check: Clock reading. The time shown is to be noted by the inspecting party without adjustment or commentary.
1:59
